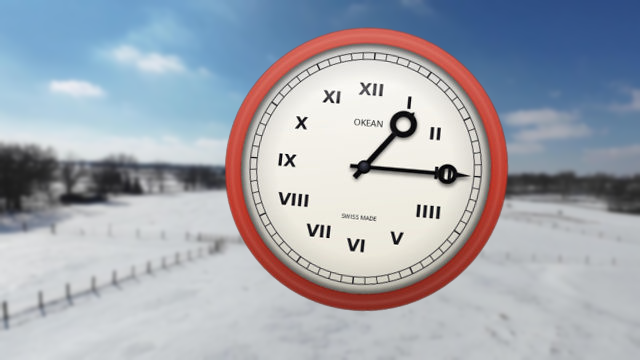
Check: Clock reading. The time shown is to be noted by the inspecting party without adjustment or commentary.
1:15
